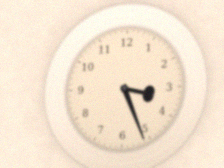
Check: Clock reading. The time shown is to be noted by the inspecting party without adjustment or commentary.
3:26
